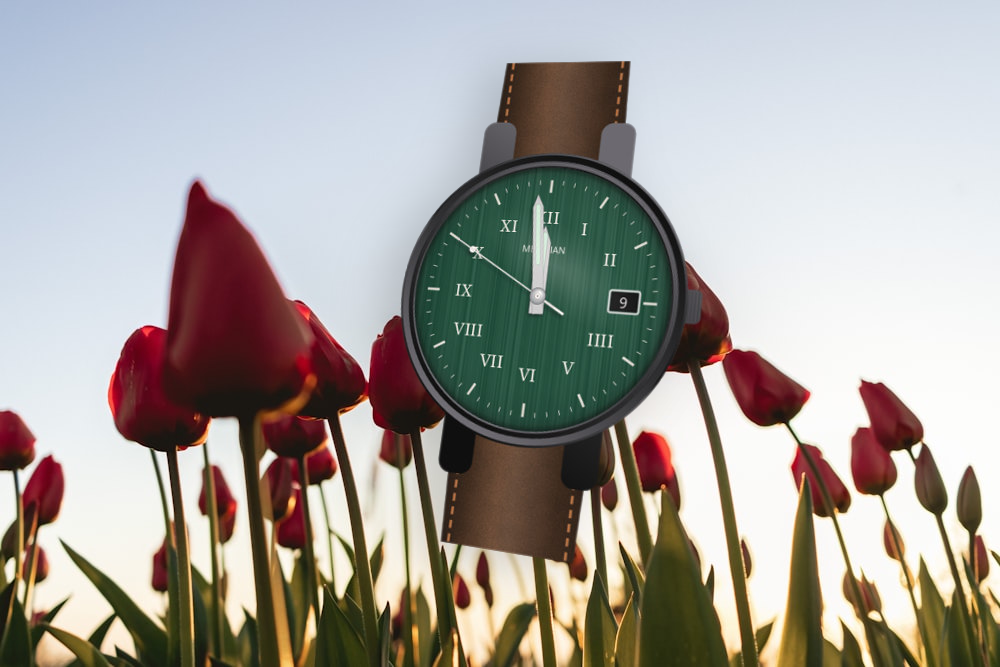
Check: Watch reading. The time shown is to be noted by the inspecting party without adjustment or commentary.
11:58:50
